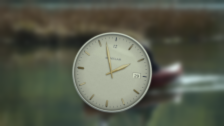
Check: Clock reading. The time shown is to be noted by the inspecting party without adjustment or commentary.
1:57
